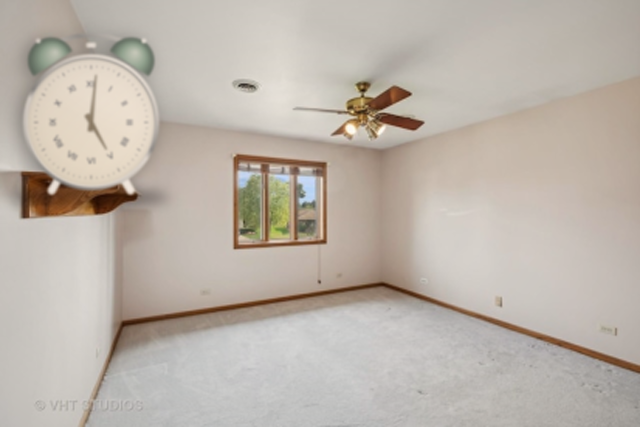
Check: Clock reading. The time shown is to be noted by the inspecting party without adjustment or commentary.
5:01
